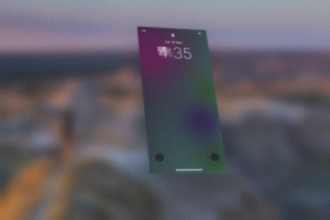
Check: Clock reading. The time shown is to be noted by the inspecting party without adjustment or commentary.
4:35
